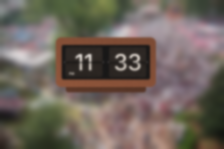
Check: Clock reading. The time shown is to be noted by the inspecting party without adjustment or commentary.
11:33
